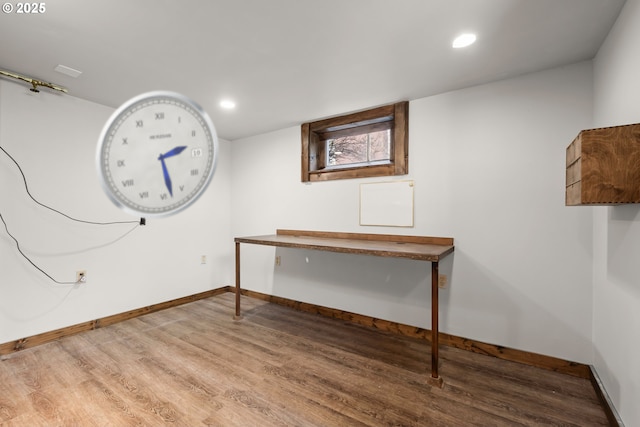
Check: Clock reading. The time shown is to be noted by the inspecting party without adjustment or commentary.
2:28
